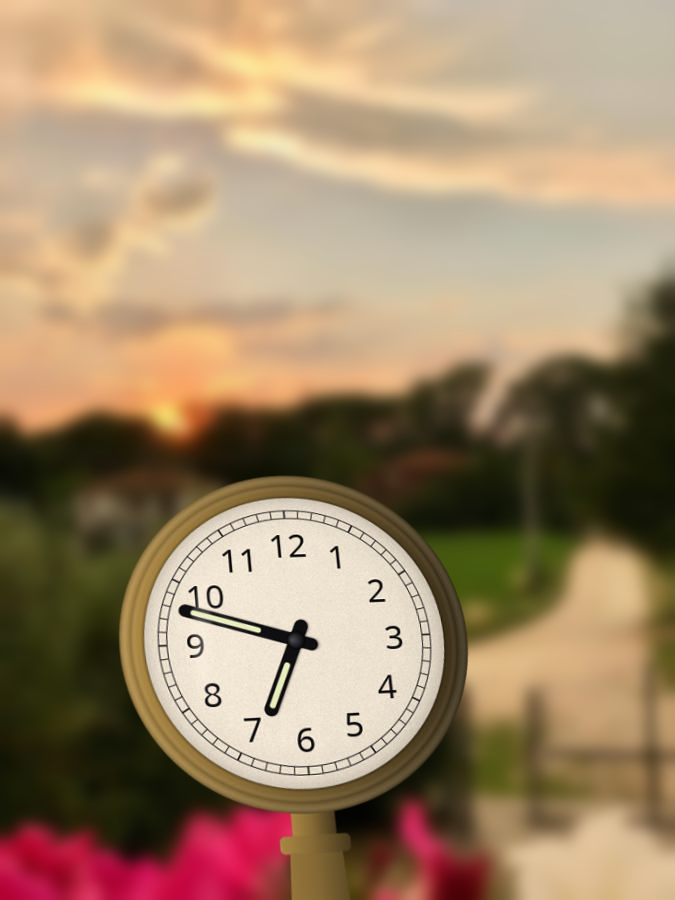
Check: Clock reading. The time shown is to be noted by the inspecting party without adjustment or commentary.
6:48
